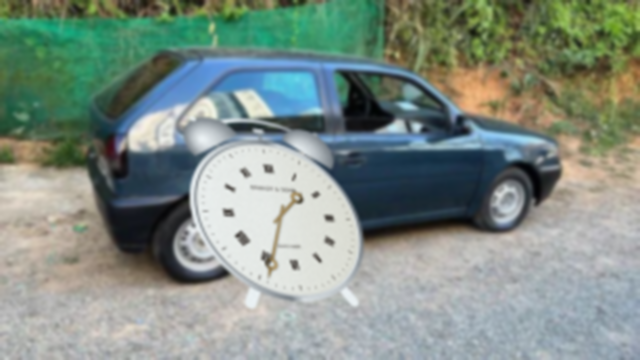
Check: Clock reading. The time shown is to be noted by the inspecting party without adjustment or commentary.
1:34
